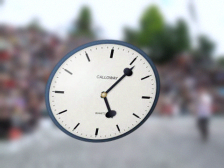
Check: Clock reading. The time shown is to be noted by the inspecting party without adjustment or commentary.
5:06
